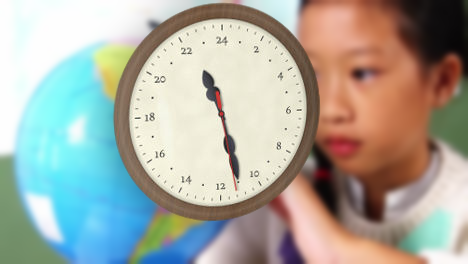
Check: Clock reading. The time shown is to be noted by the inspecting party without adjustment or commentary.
22:27:28
